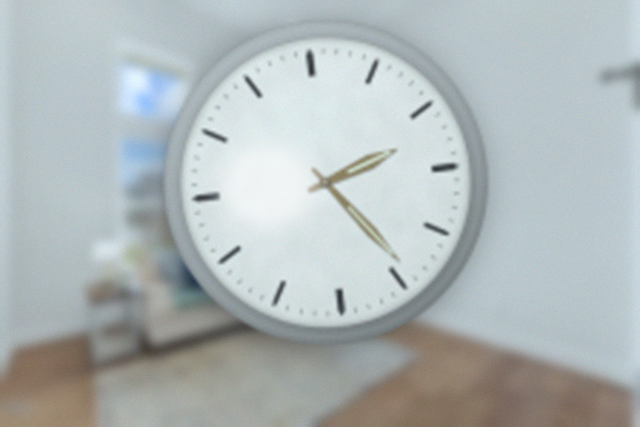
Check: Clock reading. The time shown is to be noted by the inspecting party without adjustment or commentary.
2:24
